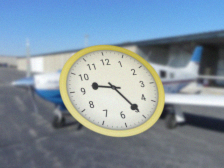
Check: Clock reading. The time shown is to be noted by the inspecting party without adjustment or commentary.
9:25
